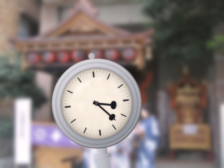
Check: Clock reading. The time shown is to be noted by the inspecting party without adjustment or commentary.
3:23
